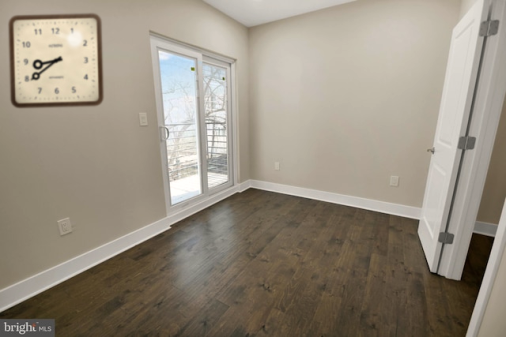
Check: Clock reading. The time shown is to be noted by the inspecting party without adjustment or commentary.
8:39
